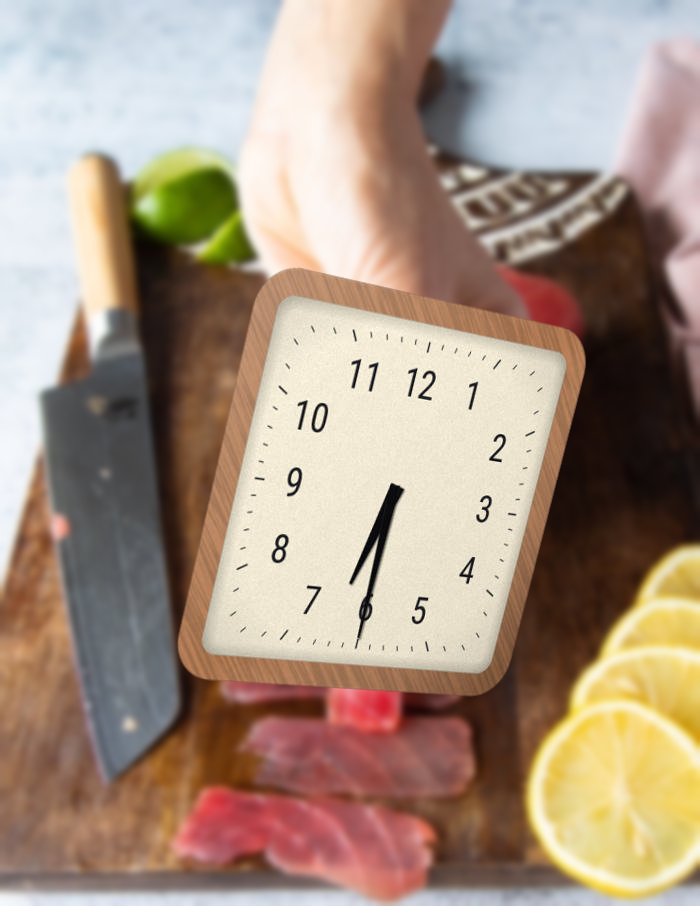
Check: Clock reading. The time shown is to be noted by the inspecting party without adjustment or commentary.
6:30
